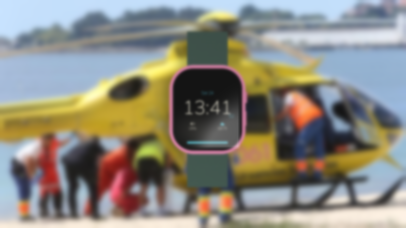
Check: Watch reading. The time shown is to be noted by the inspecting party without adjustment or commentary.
13:41
